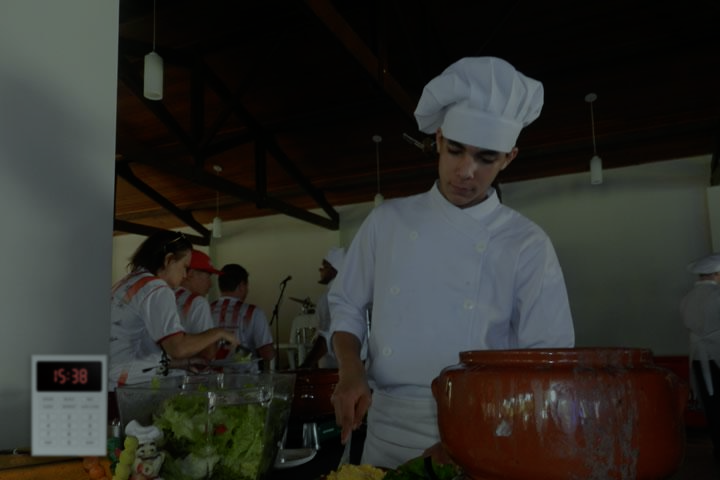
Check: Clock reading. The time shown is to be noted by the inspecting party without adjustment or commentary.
15:38
